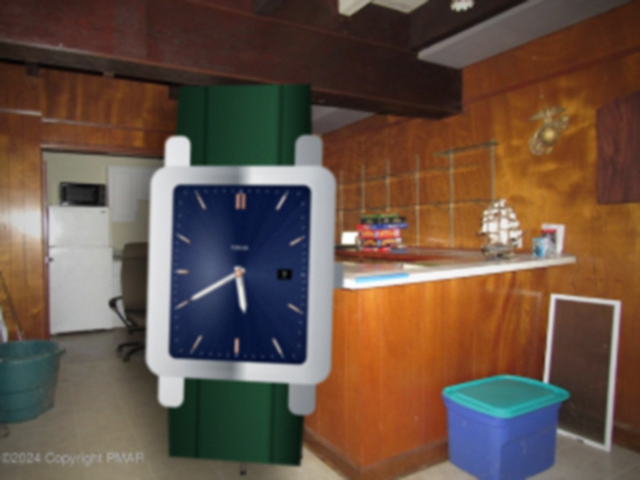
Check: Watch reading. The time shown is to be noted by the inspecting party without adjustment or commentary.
5:40
